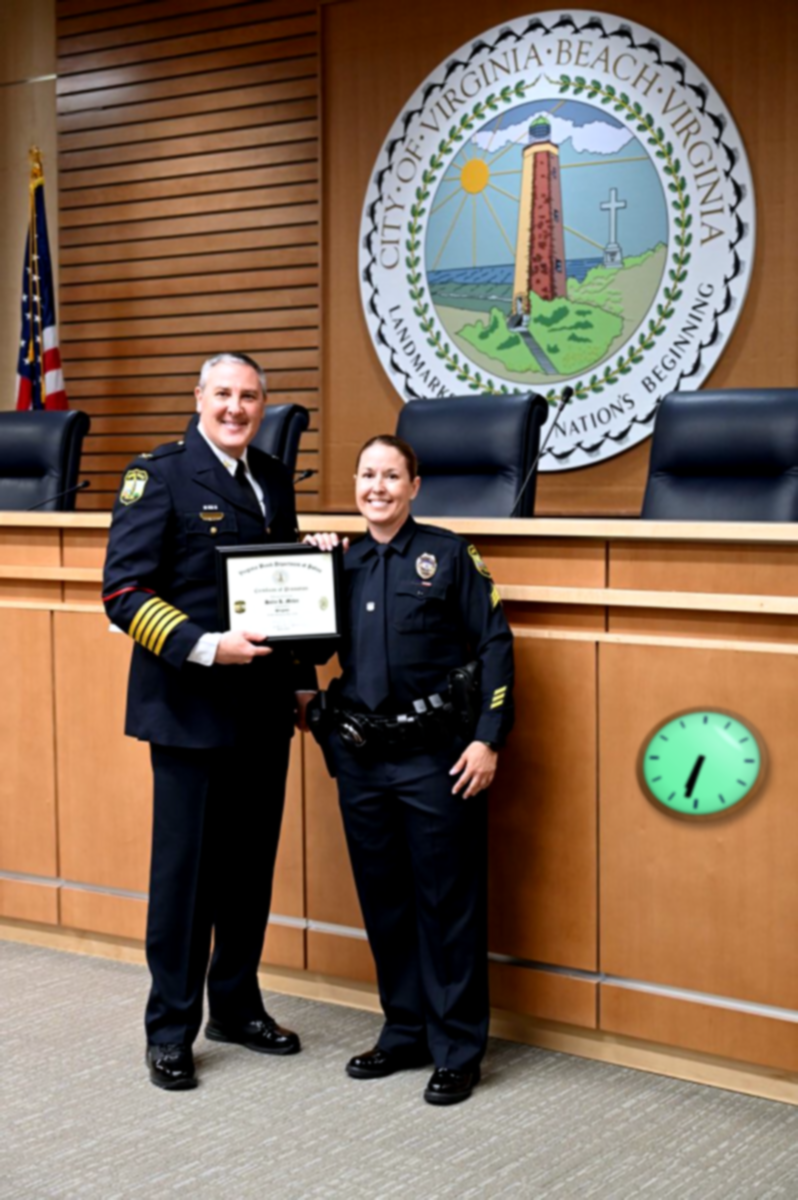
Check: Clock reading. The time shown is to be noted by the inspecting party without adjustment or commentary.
6:32
